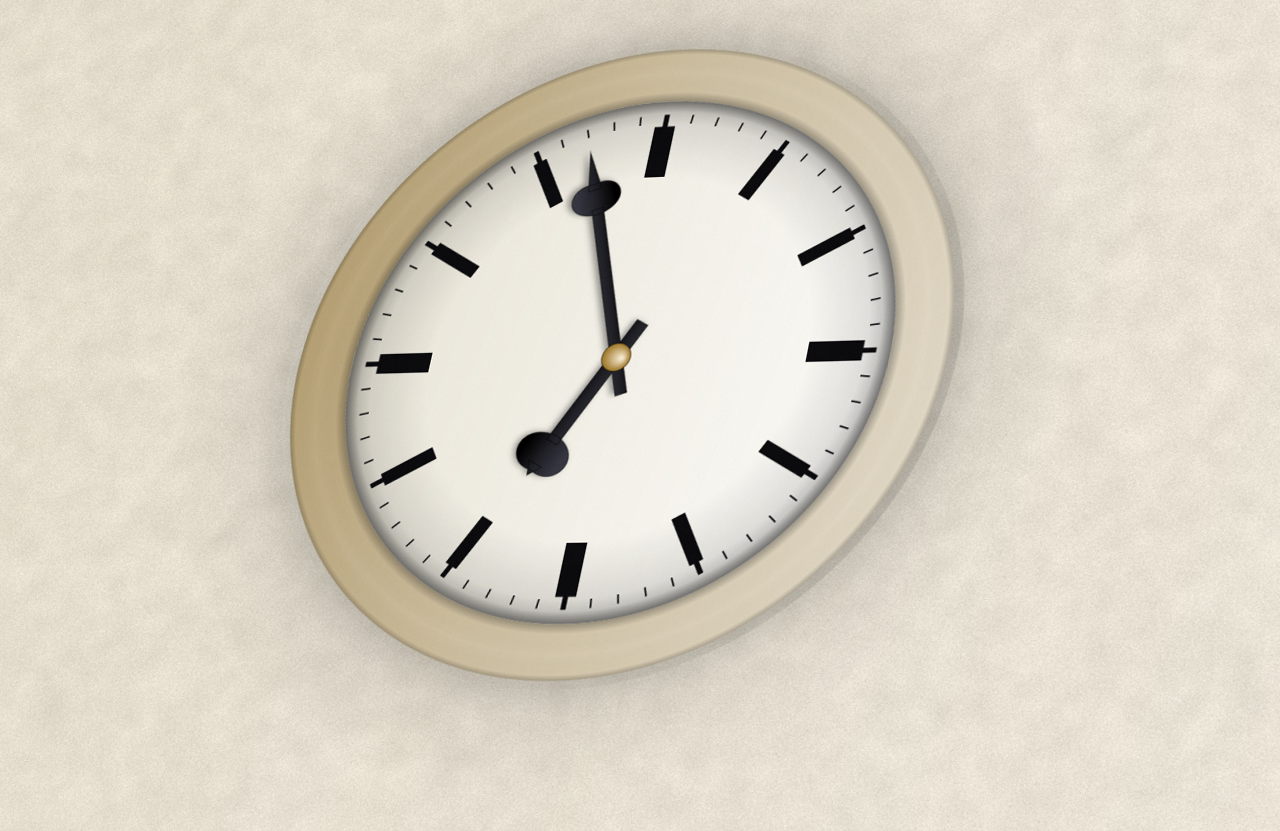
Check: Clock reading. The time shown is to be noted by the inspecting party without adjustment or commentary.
6:57
